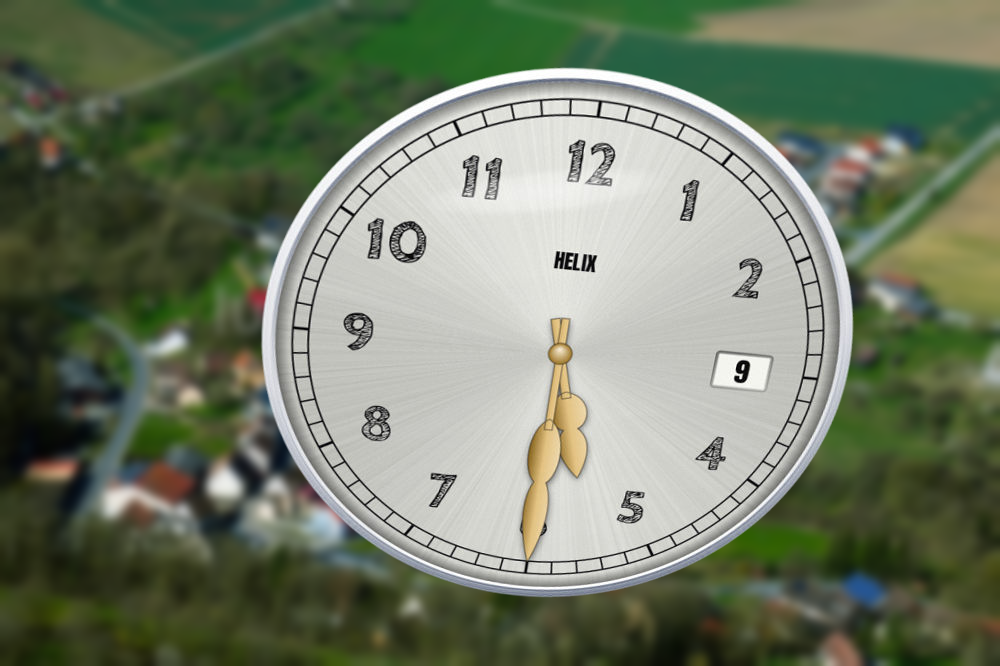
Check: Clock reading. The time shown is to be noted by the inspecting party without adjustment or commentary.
5:30
